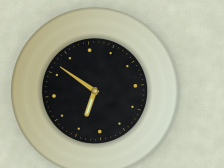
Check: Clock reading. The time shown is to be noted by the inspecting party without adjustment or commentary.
6:52
